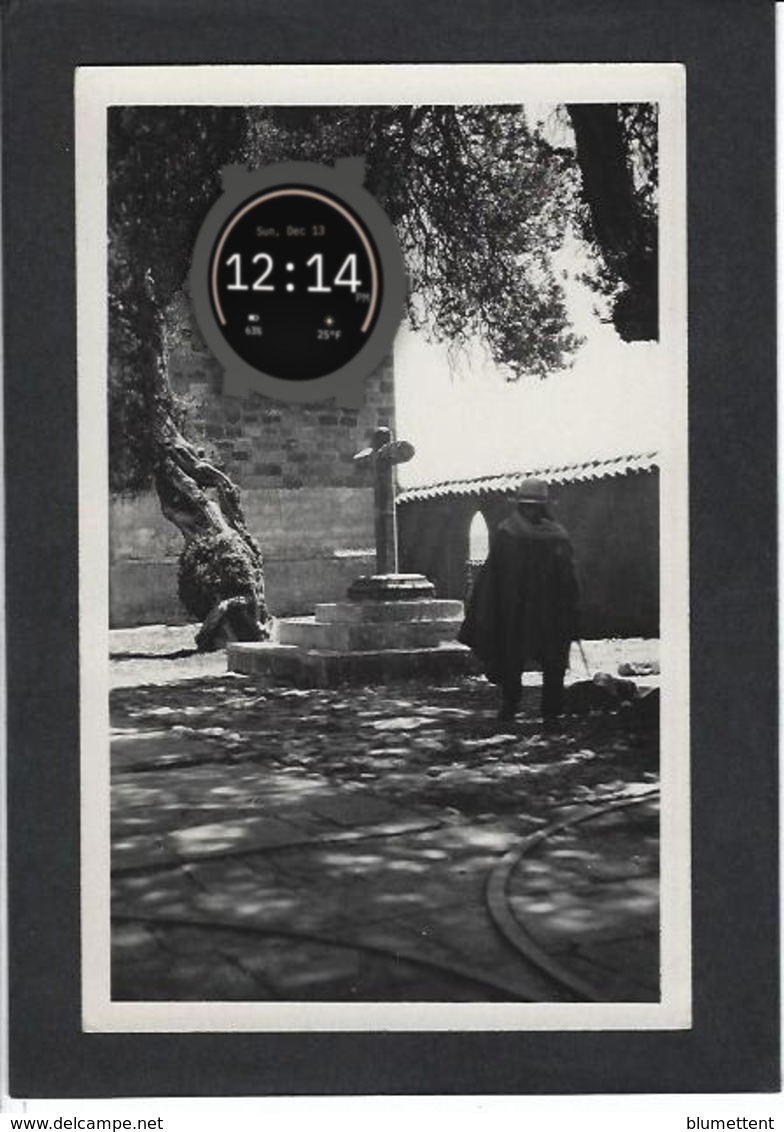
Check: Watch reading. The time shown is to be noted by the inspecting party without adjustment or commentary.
12:14
